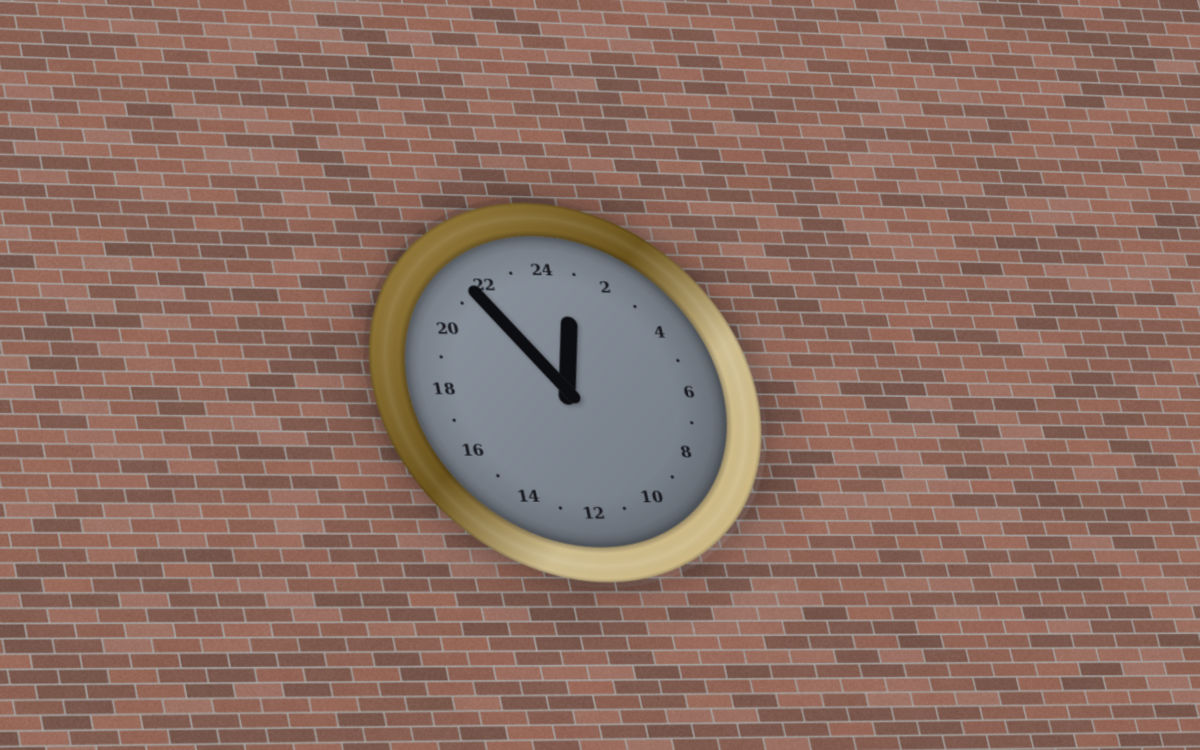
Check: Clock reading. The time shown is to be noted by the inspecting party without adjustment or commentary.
0:54
